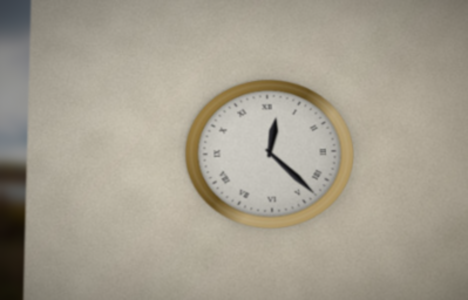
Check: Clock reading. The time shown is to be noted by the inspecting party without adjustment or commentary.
12:23
